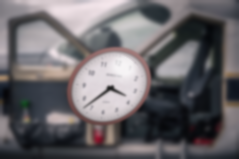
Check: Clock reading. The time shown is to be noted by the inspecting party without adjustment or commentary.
3:37
